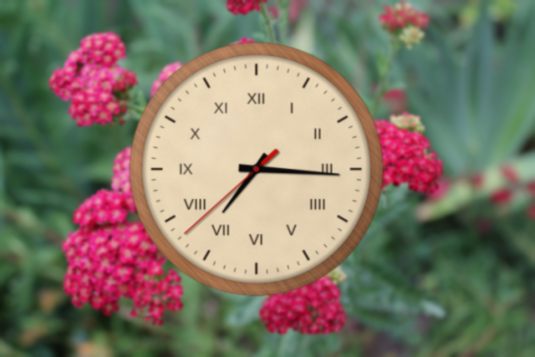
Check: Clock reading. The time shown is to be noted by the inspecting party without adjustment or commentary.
7:15:38
